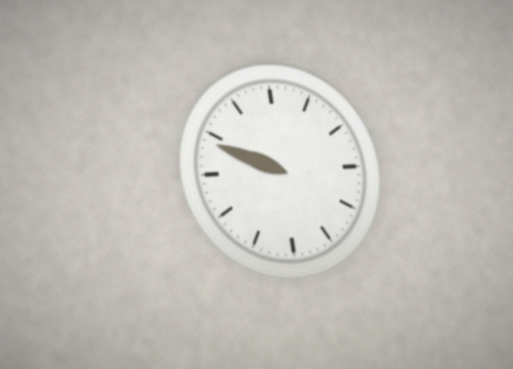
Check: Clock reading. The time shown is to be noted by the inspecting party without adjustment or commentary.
9:49
